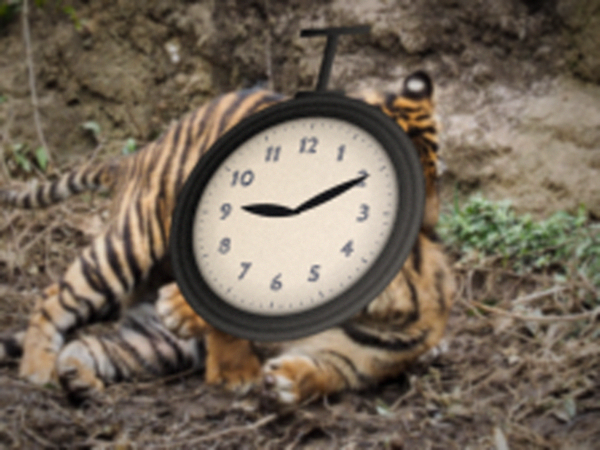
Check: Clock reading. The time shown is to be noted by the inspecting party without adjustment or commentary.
9:10
